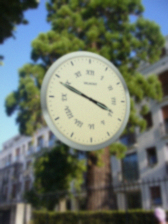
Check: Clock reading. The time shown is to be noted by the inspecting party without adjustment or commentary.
3:49
